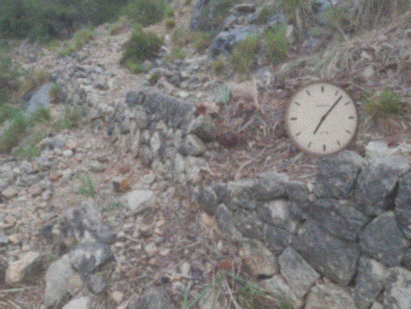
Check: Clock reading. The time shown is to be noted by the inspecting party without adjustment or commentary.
7:07
